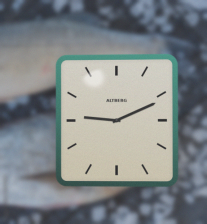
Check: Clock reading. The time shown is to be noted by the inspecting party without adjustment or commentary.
9:11
